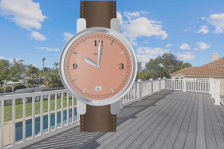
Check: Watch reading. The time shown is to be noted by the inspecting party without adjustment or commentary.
10:01
